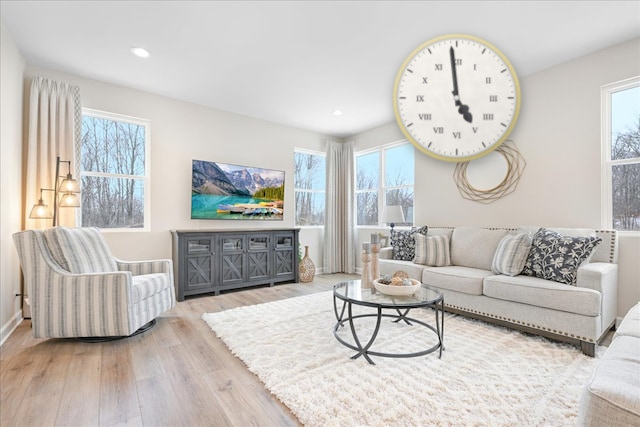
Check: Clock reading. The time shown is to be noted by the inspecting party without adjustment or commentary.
4:59
